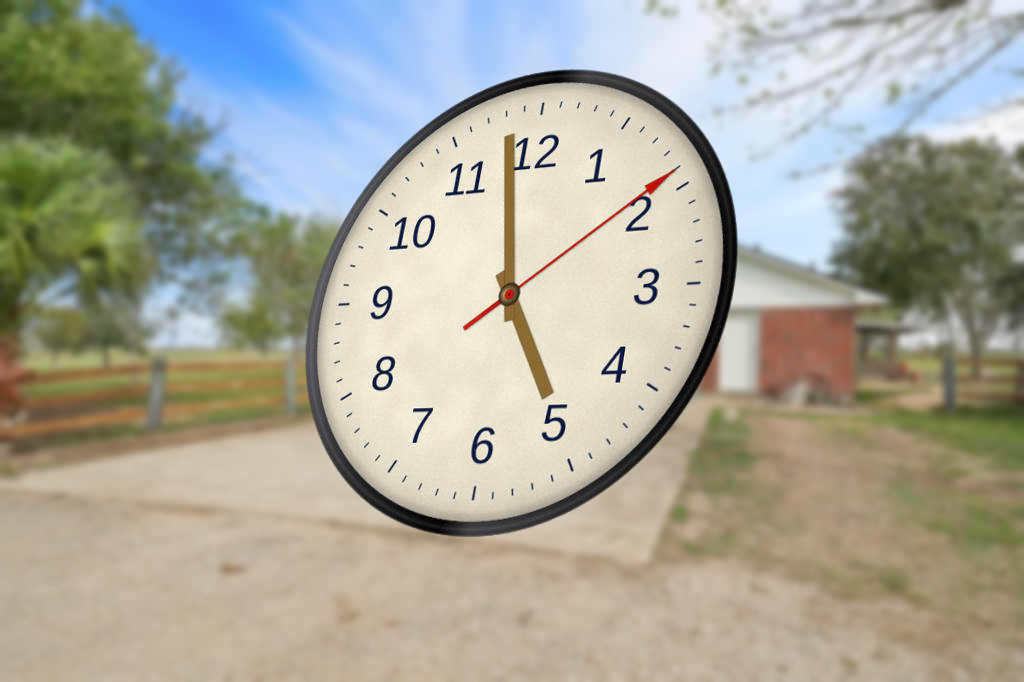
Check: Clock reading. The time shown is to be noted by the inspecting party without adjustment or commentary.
4:58:09
